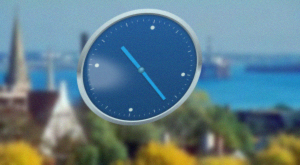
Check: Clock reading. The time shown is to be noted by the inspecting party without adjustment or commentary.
10:22
